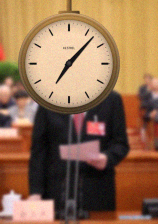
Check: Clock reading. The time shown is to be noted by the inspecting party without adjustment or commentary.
7:07
